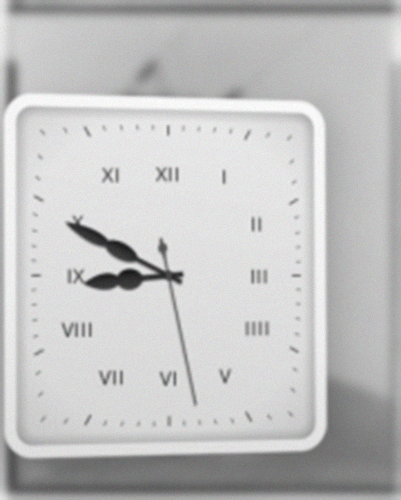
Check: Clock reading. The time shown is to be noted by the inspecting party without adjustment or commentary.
8:49:28
